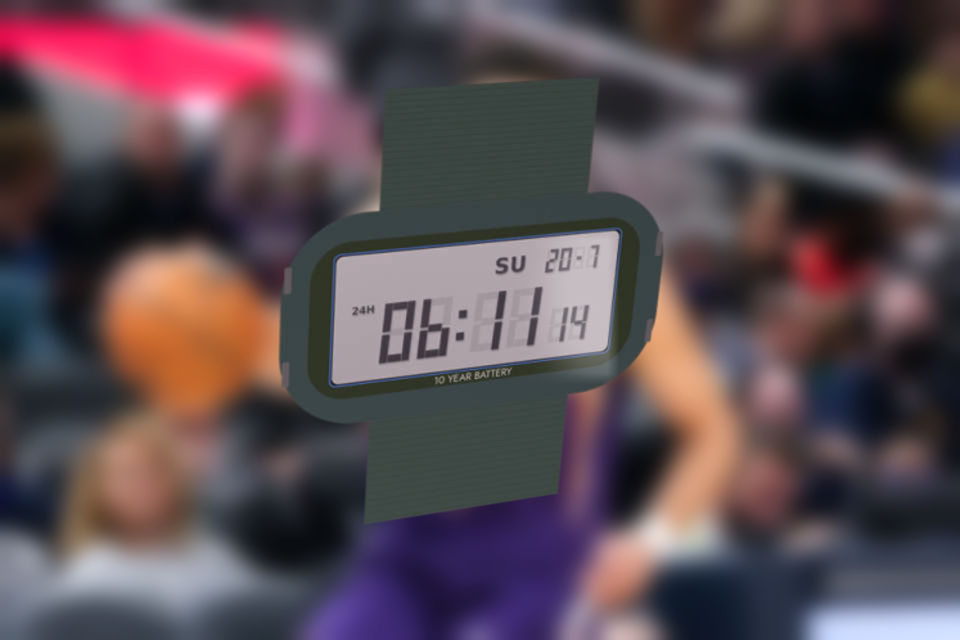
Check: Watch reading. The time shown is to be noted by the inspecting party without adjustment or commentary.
6:11:14
